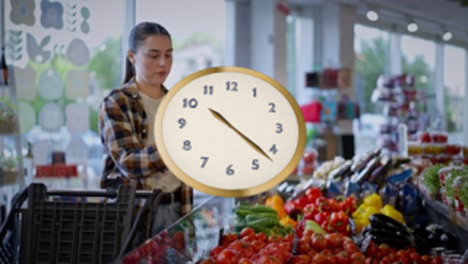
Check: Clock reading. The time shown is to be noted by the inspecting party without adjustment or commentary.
10:22
